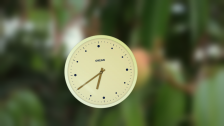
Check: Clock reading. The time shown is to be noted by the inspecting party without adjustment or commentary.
6:40
